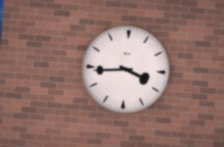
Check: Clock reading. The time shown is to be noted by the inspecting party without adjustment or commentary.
3:44
